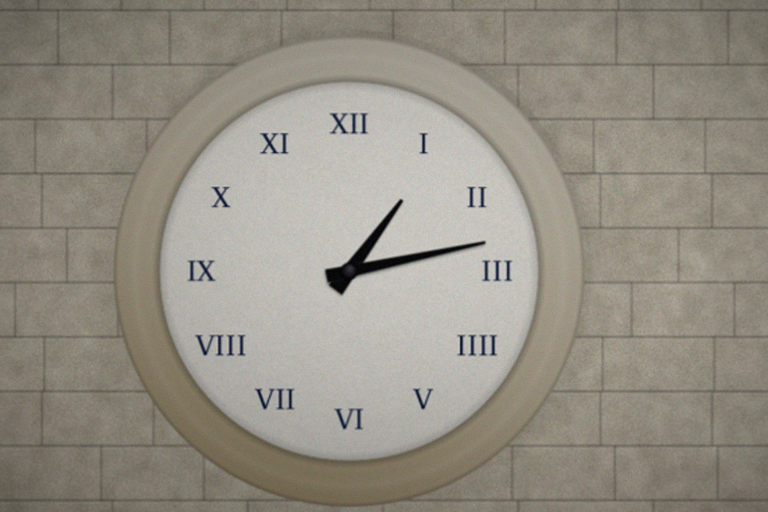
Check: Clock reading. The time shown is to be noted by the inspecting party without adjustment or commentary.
1:13
